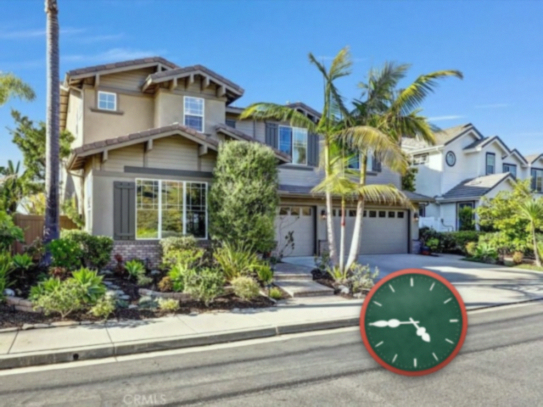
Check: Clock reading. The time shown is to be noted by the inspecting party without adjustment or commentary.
4:45
